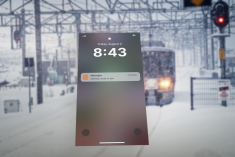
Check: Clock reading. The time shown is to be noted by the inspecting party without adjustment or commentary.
8:43
